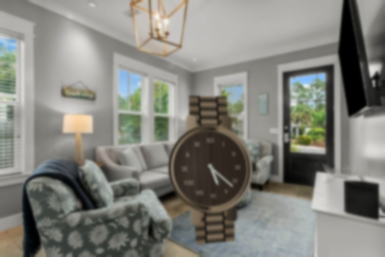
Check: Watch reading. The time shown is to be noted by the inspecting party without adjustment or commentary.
5:22
